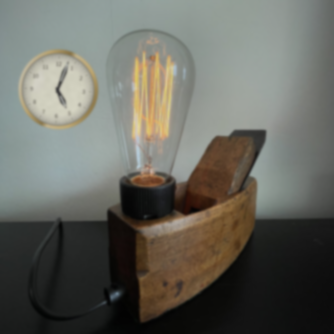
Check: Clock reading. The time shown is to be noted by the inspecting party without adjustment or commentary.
5:03
